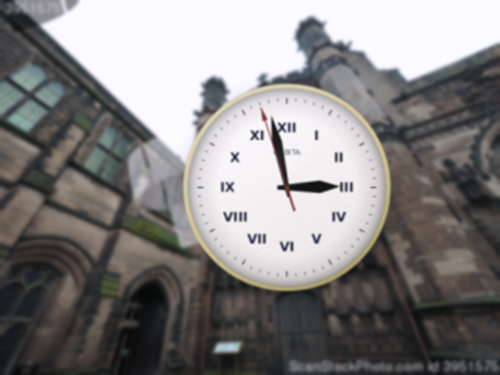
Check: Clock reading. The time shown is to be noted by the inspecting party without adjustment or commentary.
2:57:57
